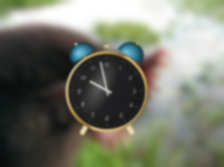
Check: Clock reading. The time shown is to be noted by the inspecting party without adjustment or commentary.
9:58
